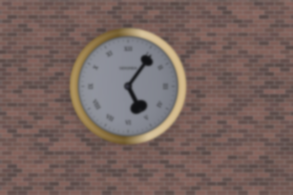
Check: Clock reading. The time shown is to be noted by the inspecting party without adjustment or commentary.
5:06
